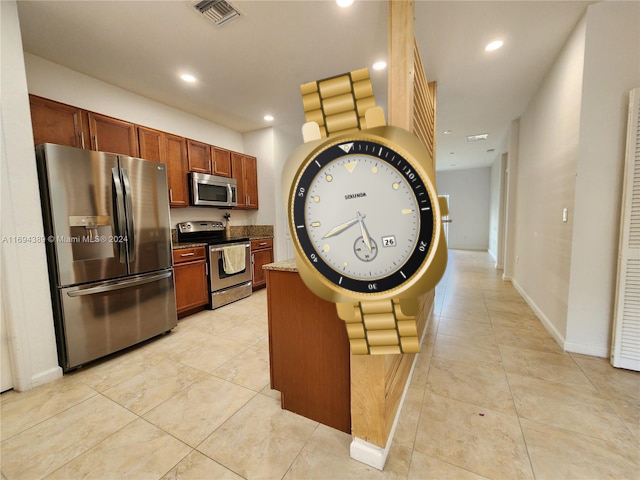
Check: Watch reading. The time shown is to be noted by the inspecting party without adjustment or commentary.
5:42
